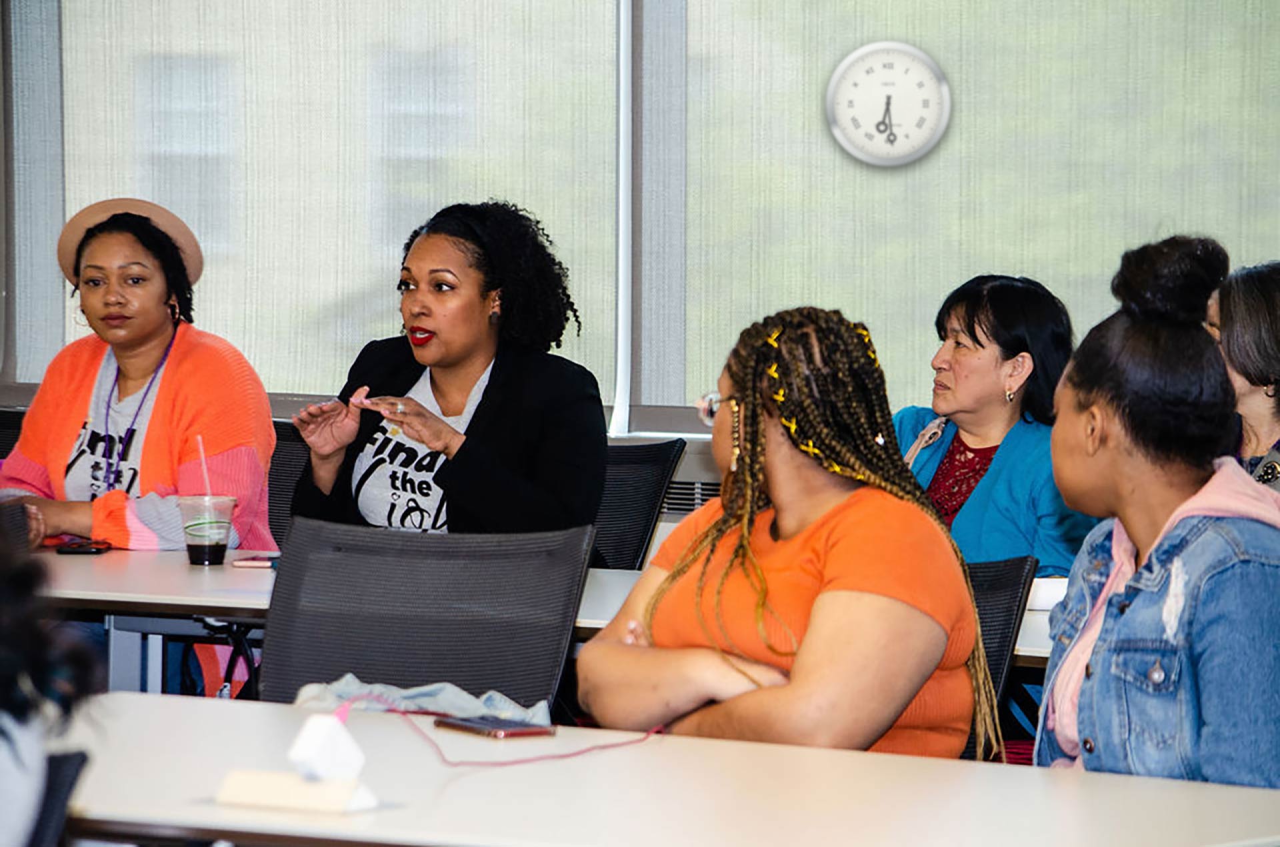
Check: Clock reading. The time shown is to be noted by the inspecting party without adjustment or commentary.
6:29
